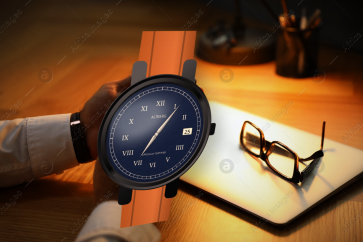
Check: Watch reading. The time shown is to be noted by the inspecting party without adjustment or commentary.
7:06
